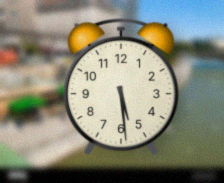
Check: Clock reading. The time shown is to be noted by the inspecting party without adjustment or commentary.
5:29
